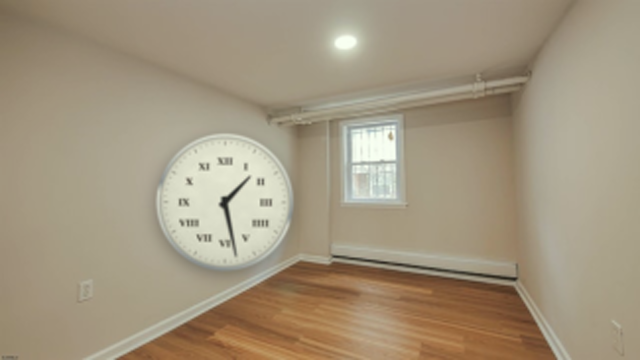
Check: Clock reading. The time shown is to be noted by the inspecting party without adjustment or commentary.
1:28
